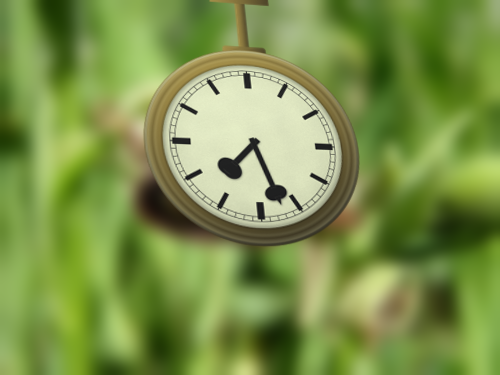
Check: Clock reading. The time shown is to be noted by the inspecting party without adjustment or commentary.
7:27
